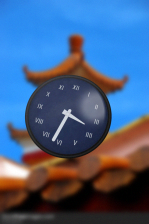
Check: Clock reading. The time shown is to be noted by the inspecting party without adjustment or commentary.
3:32
